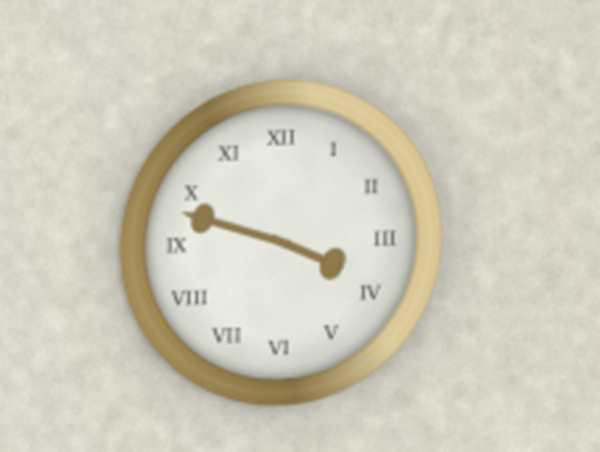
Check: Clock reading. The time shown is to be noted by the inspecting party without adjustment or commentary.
3:48
